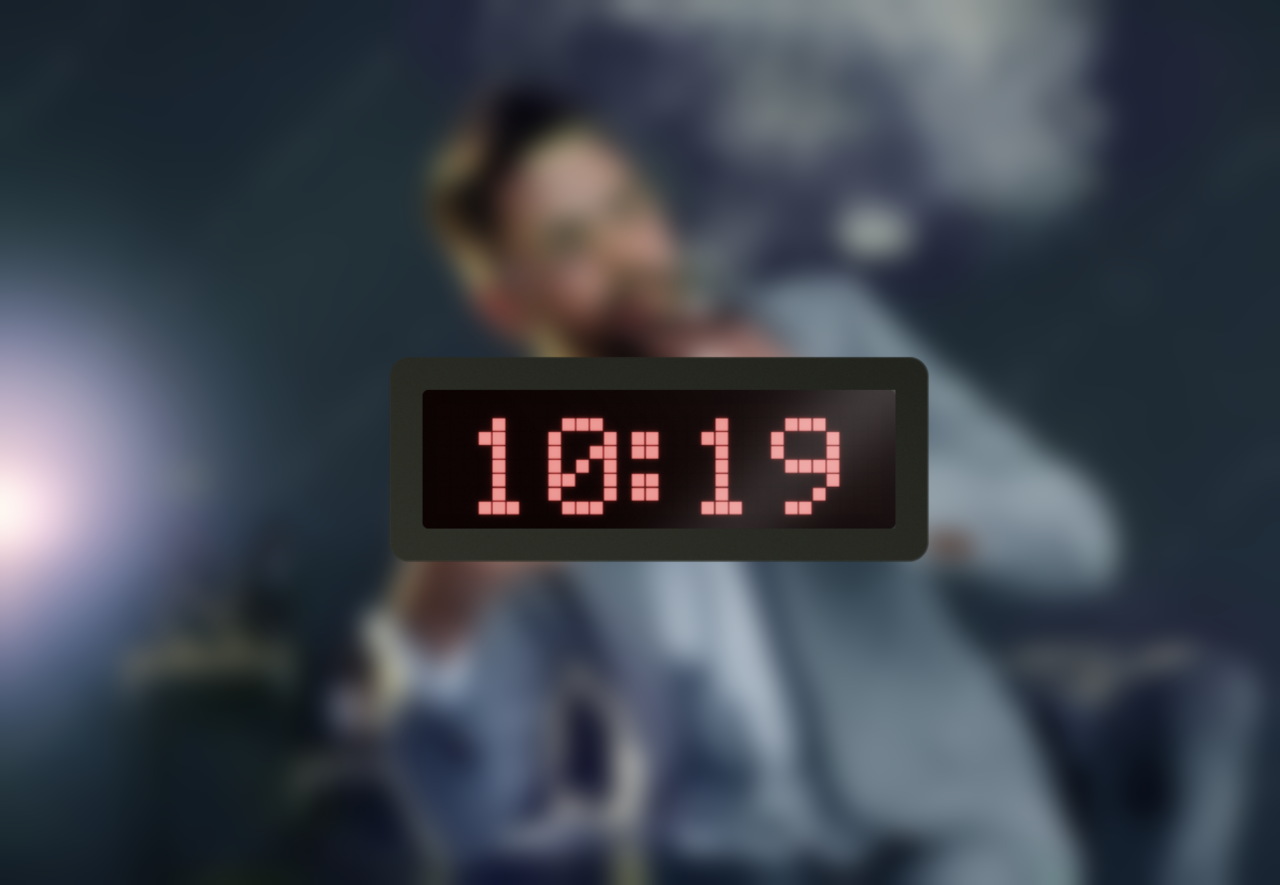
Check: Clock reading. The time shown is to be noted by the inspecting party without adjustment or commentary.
10:19
